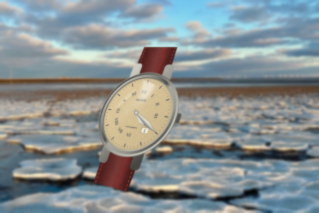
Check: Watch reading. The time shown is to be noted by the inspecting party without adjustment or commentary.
4:20
